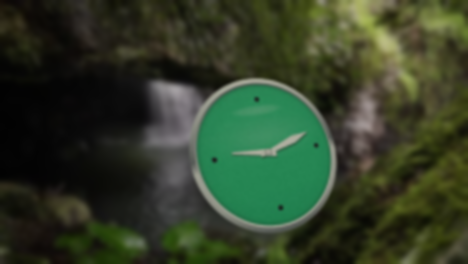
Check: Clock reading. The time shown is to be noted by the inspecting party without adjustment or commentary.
9:12
